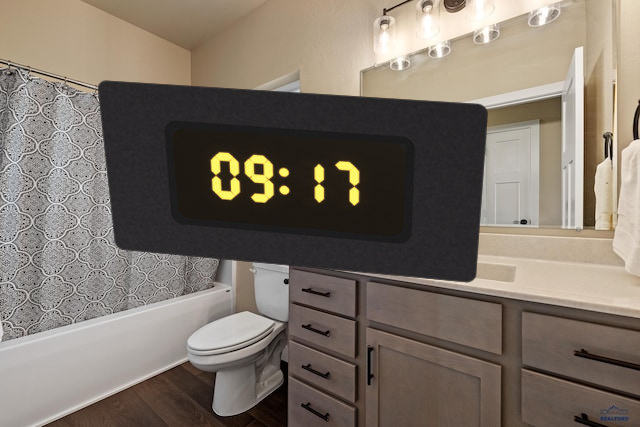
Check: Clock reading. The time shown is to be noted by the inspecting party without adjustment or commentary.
9:17
